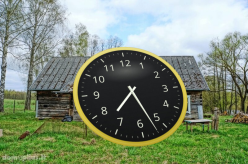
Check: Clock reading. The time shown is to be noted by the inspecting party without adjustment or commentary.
7:27
